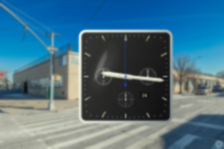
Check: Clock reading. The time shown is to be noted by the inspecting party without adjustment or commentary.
9:16
